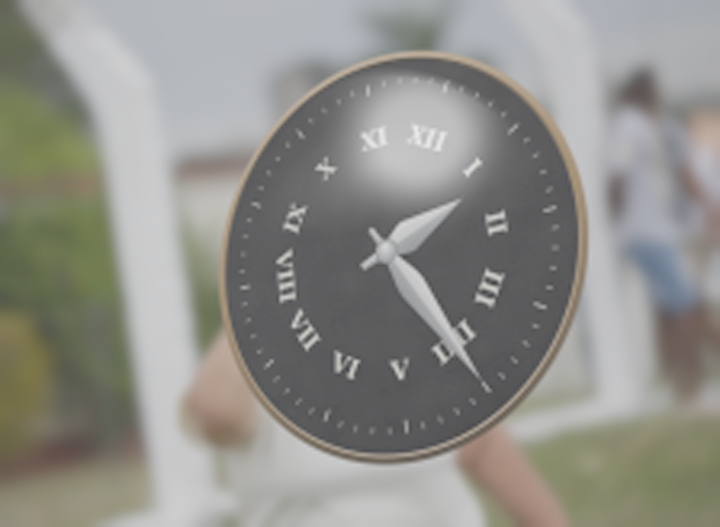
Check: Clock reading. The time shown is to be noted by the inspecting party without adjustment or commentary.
1:20
